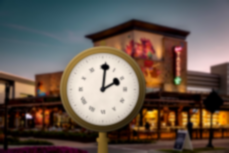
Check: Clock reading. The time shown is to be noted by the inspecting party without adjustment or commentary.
2:01
